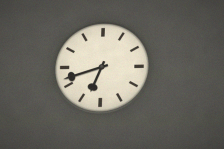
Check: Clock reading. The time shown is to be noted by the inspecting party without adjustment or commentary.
6:42
